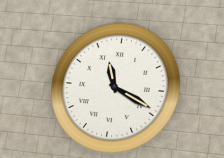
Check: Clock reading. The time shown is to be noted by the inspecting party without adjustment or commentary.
11:19
